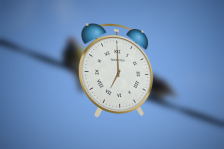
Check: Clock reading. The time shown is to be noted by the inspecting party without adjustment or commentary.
7:00
